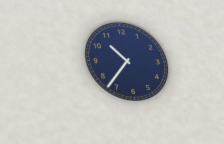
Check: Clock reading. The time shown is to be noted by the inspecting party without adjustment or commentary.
10:37
